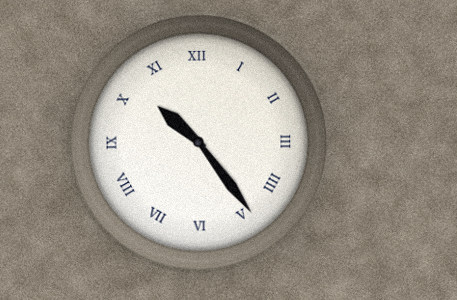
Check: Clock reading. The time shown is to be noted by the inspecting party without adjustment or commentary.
10:24
